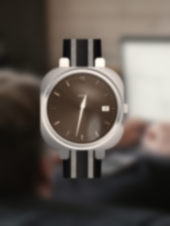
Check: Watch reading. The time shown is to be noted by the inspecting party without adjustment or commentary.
12:32
